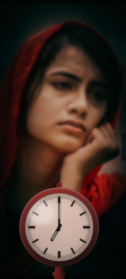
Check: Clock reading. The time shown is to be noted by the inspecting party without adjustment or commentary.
7:00
